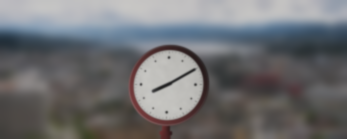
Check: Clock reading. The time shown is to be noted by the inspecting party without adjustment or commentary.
8:10
